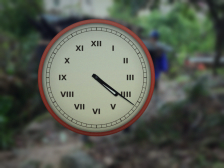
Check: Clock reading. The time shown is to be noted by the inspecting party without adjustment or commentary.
4:21
